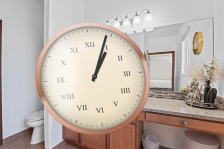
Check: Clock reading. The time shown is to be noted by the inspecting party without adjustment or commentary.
1:04
